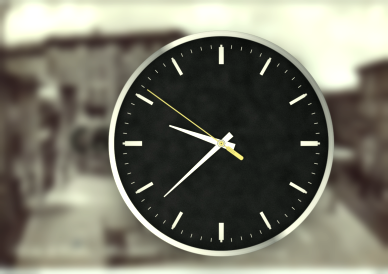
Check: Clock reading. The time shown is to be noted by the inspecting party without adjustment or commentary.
9:37:51
